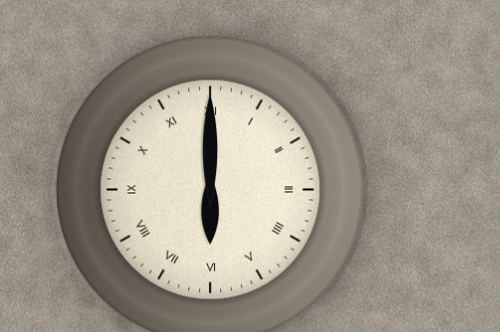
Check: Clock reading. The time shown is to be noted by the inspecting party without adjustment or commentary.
6:00
